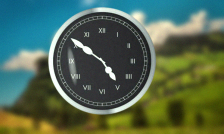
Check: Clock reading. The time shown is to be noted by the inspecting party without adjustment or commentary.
4:51
